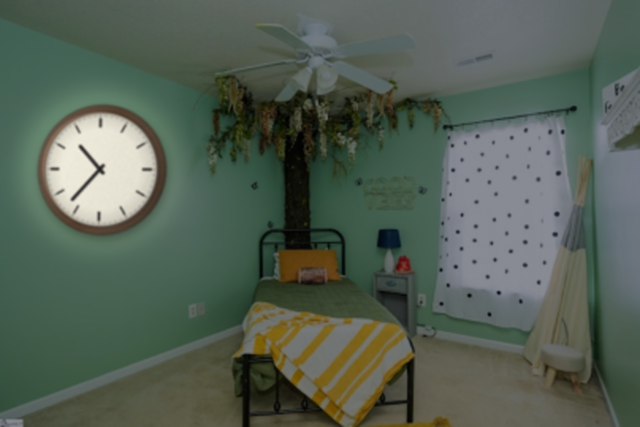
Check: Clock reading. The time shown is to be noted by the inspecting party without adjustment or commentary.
10:37
